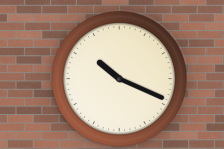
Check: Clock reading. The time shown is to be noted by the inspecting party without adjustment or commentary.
10:19
